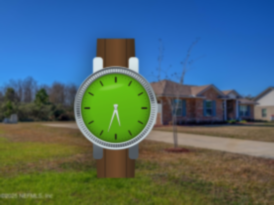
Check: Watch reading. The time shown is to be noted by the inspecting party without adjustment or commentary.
5:33
